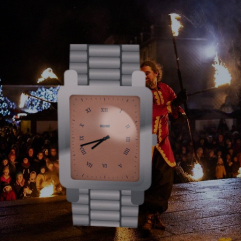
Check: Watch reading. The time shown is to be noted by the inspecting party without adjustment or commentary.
7:42
